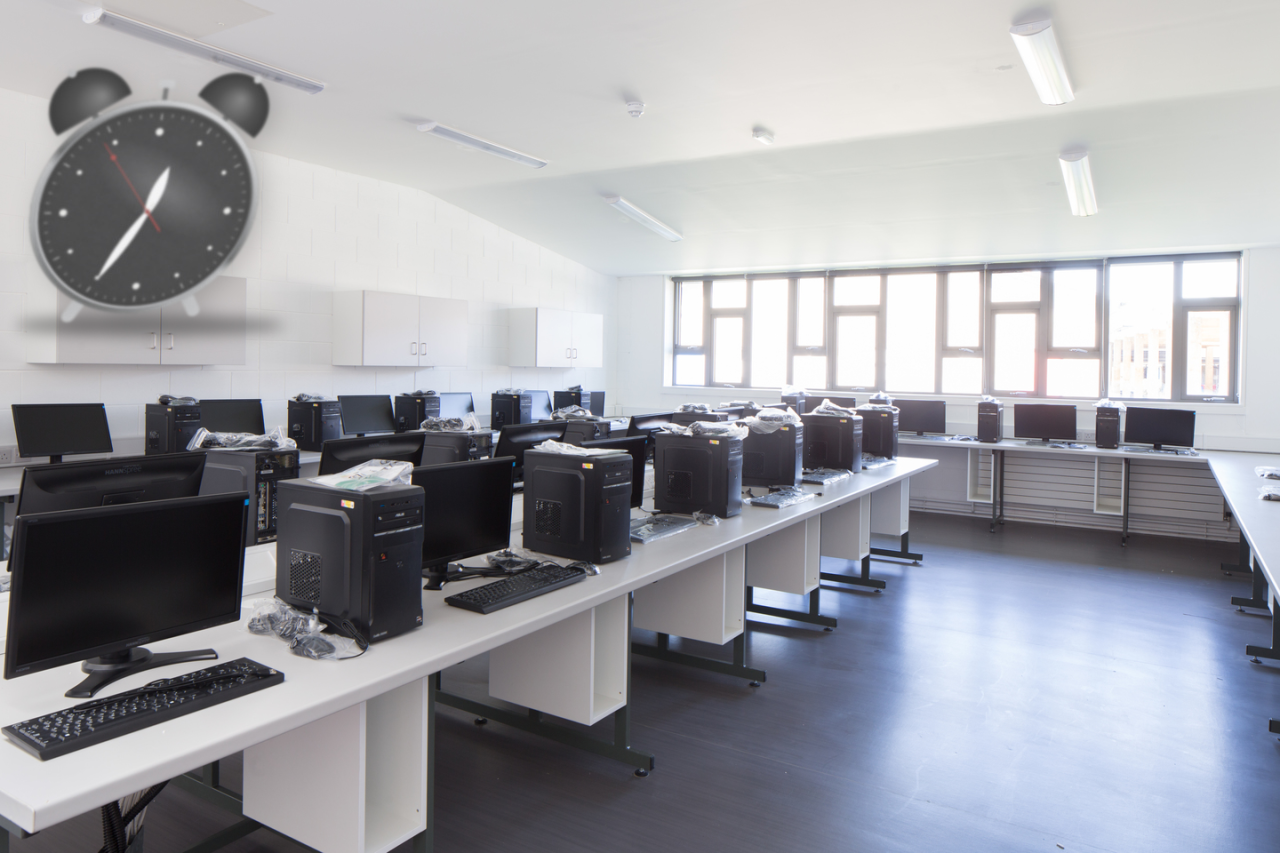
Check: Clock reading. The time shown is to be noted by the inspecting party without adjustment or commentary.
12:34:54
